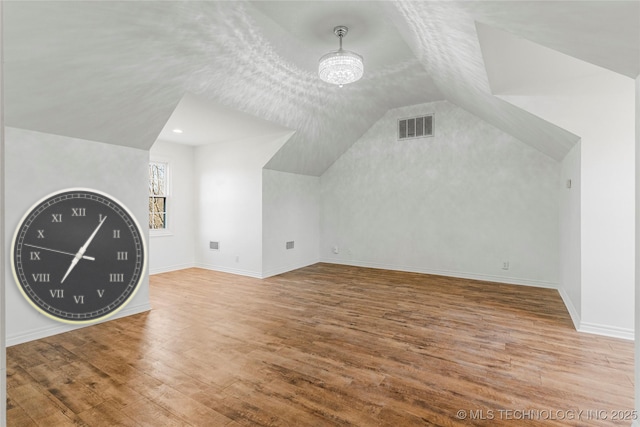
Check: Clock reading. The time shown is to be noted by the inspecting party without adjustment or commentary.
7:05:47
